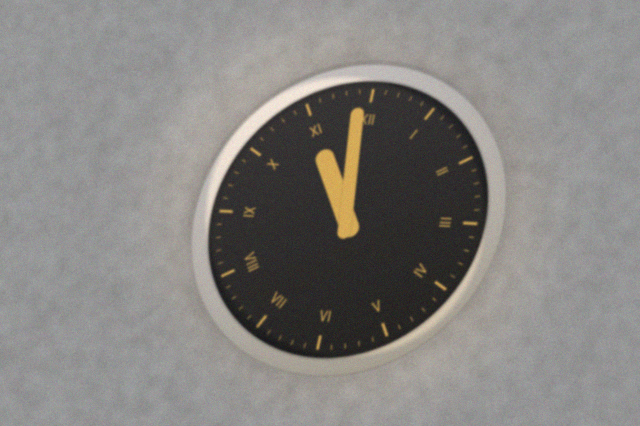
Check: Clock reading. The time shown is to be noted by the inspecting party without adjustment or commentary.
10:59
